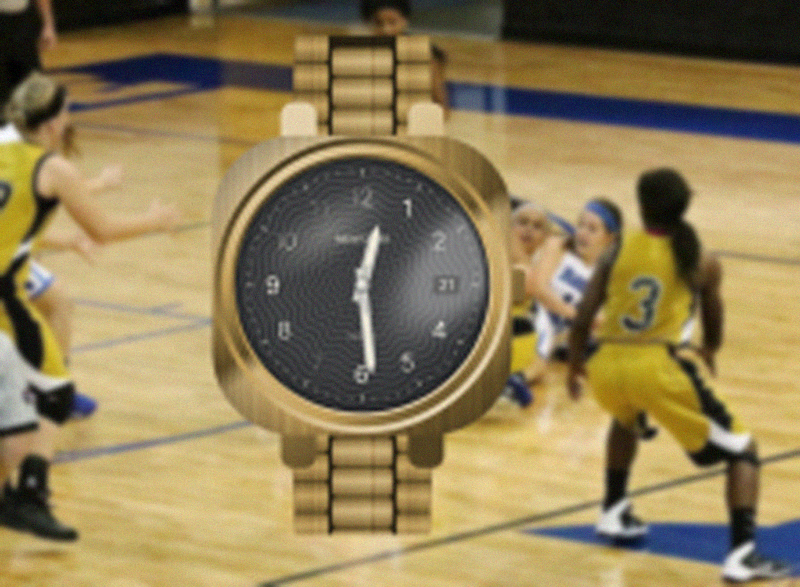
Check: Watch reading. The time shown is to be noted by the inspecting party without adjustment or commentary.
12:29
